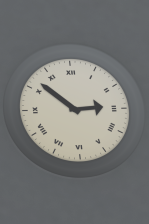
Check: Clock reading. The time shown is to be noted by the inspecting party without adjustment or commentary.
2:52
